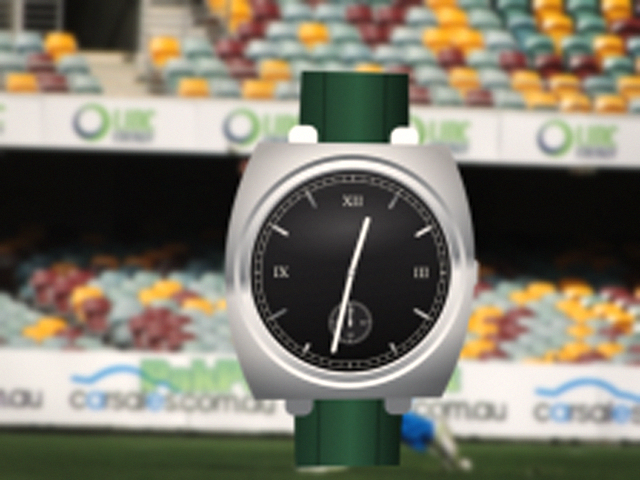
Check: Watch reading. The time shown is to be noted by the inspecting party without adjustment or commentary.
12:32
